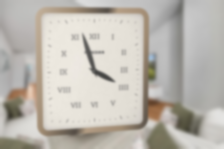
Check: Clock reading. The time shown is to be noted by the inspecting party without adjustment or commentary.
3:57
